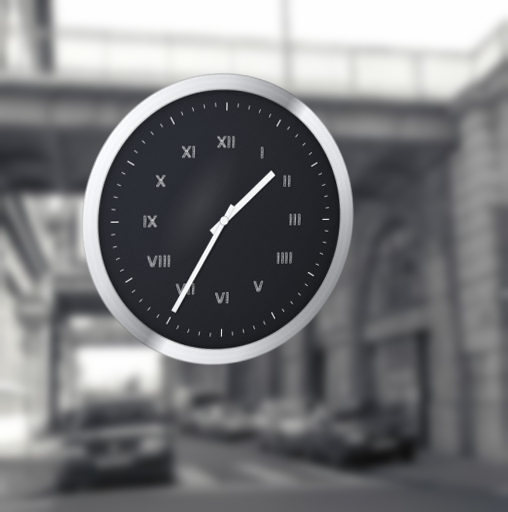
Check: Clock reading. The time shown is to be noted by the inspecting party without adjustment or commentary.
1:35
